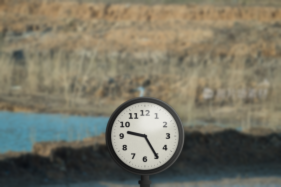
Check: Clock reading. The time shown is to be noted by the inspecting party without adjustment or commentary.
9:25
